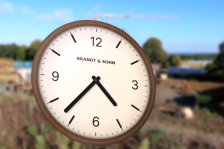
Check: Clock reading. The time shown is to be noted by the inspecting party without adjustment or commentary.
4:37
